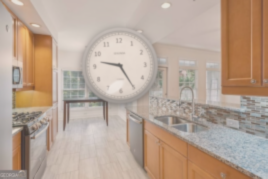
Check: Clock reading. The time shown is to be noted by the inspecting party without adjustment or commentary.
9:25
